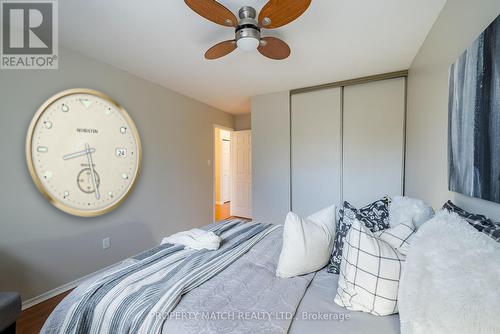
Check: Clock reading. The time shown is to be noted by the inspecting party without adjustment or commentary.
8:28
